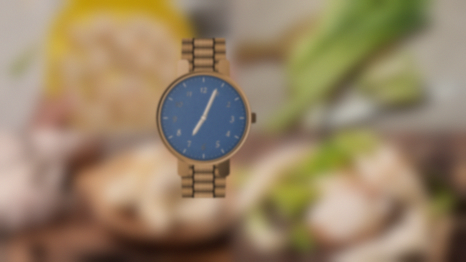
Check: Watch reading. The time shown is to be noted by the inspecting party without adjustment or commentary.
7:04
